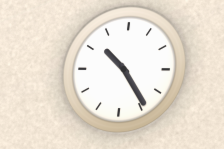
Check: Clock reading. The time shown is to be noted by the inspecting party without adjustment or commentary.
10:24
